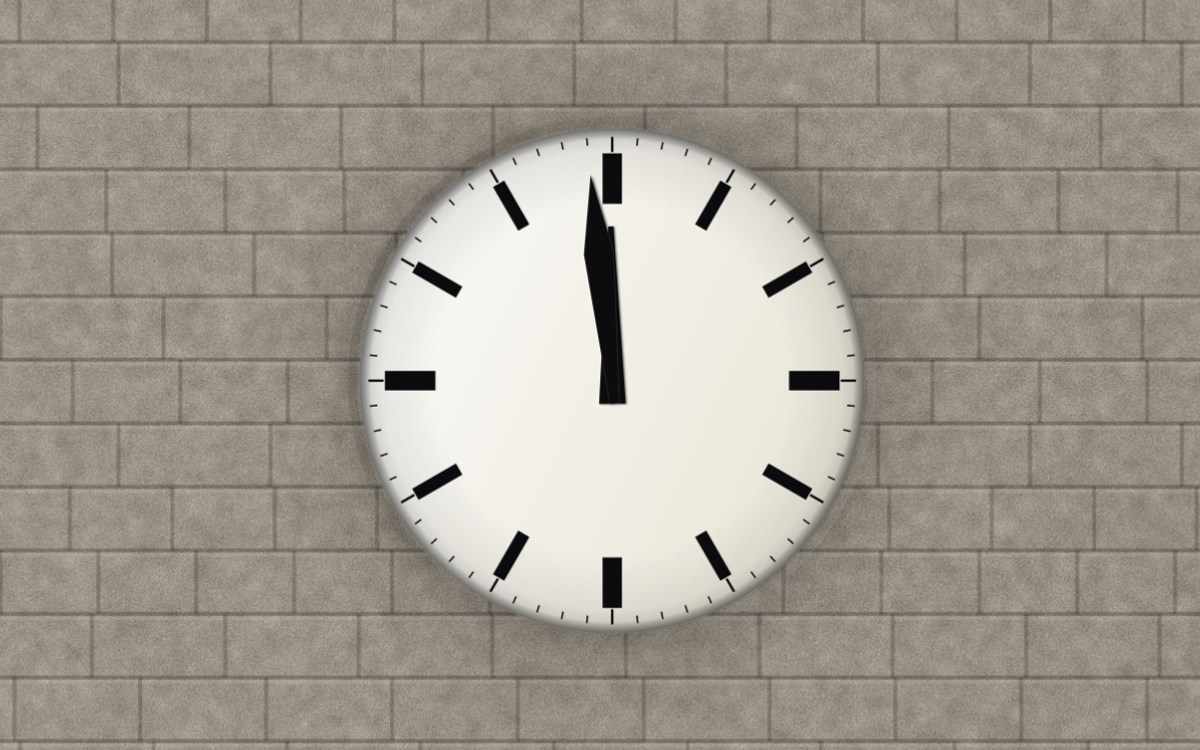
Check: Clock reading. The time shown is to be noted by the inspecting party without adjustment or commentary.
11:59
